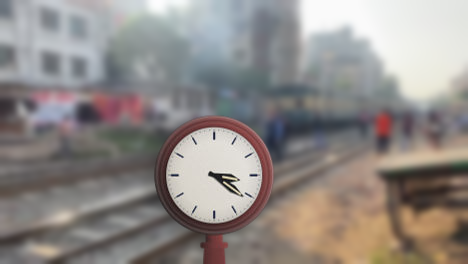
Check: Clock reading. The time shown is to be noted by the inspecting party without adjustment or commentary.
3:21
